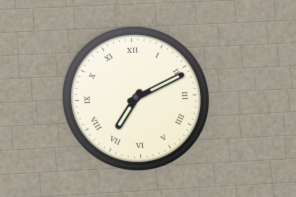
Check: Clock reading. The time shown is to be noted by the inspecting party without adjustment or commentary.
7:11
